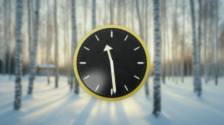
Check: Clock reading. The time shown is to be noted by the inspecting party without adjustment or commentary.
11:29
